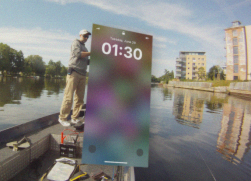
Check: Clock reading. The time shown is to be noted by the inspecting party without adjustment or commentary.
1:30
